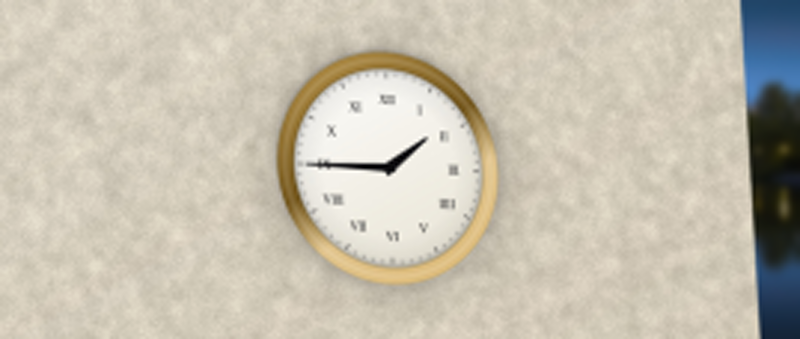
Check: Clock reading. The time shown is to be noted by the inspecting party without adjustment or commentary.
1:45
